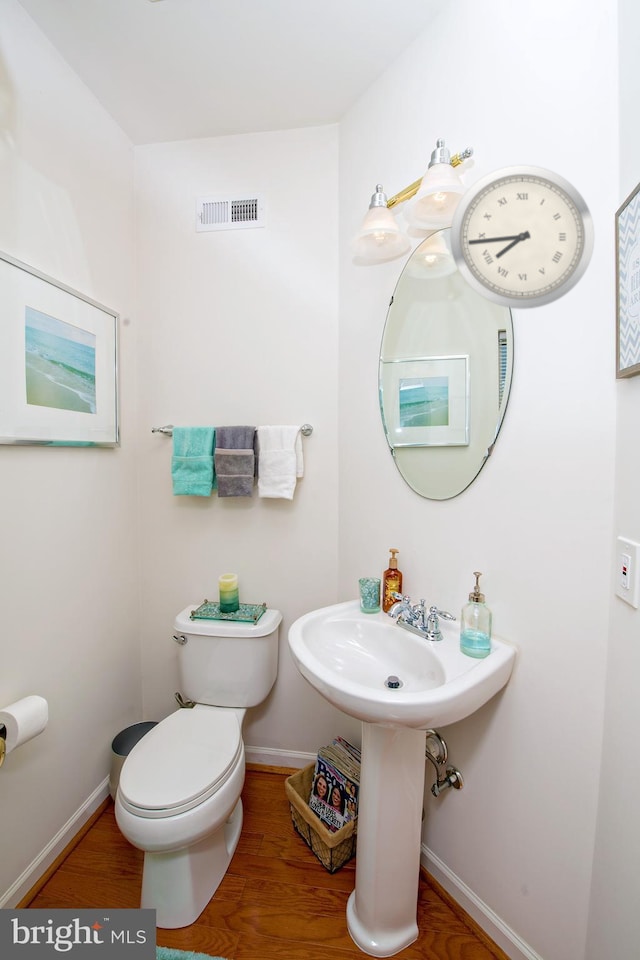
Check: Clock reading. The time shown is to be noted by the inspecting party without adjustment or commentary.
7:44
